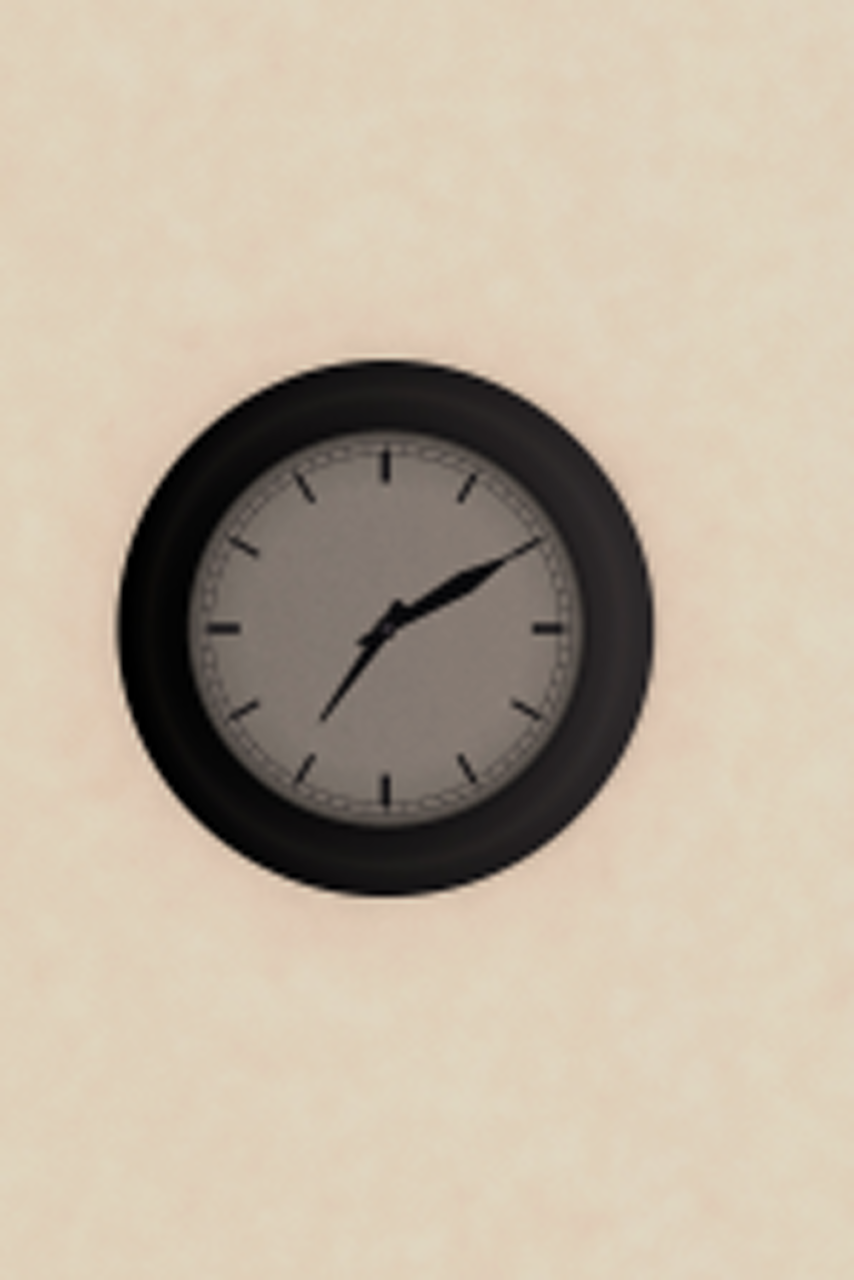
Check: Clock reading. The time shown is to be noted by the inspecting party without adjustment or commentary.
7:10
